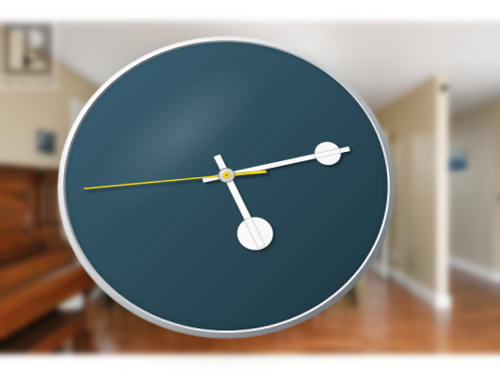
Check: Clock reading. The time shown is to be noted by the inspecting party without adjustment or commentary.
5:12:44
